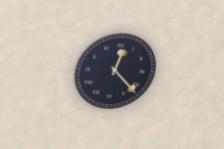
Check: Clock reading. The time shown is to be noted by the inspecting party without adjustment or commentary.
12:22
